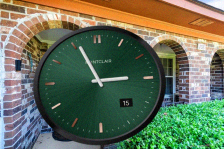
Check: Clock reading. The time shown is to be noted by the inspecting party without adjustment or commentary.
2:56
